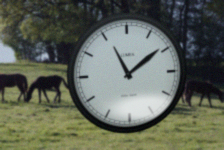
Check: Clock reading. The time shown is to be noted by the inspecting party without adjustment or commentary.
11:09
